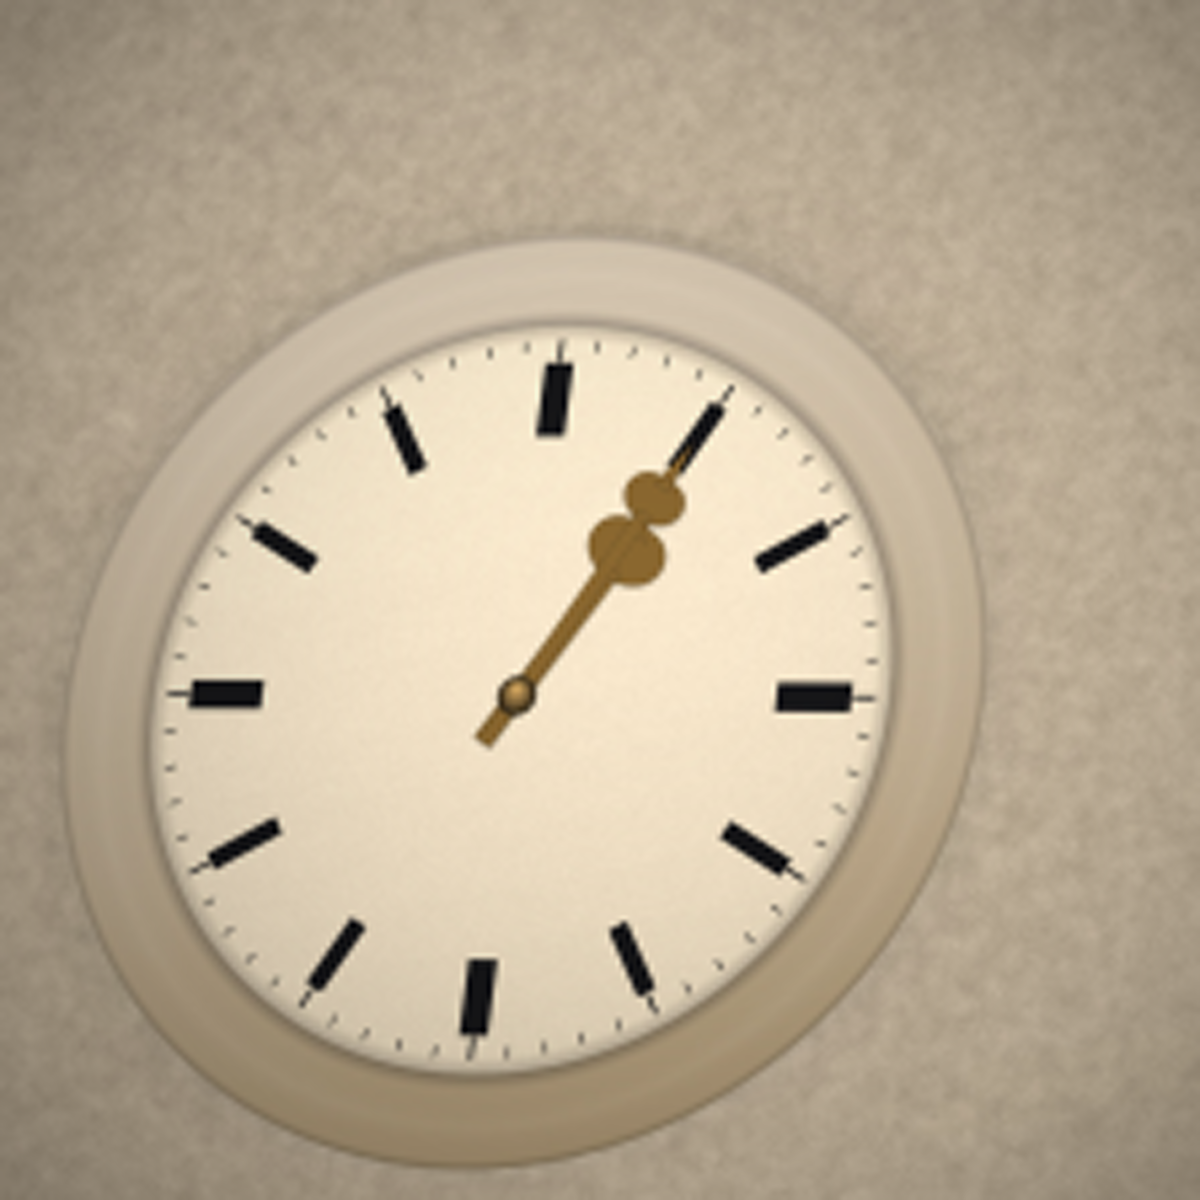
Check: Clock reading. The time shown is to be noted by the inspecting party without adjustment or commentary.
1:05
